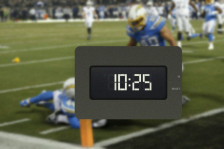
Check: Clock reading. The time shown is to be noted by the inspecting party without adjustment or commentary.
10:25
